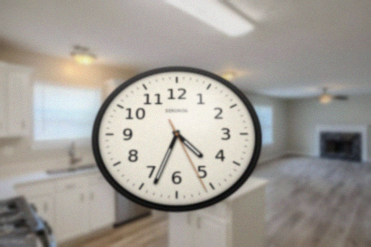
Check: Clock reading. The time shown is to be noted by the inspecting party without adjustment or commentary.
4:33:26
